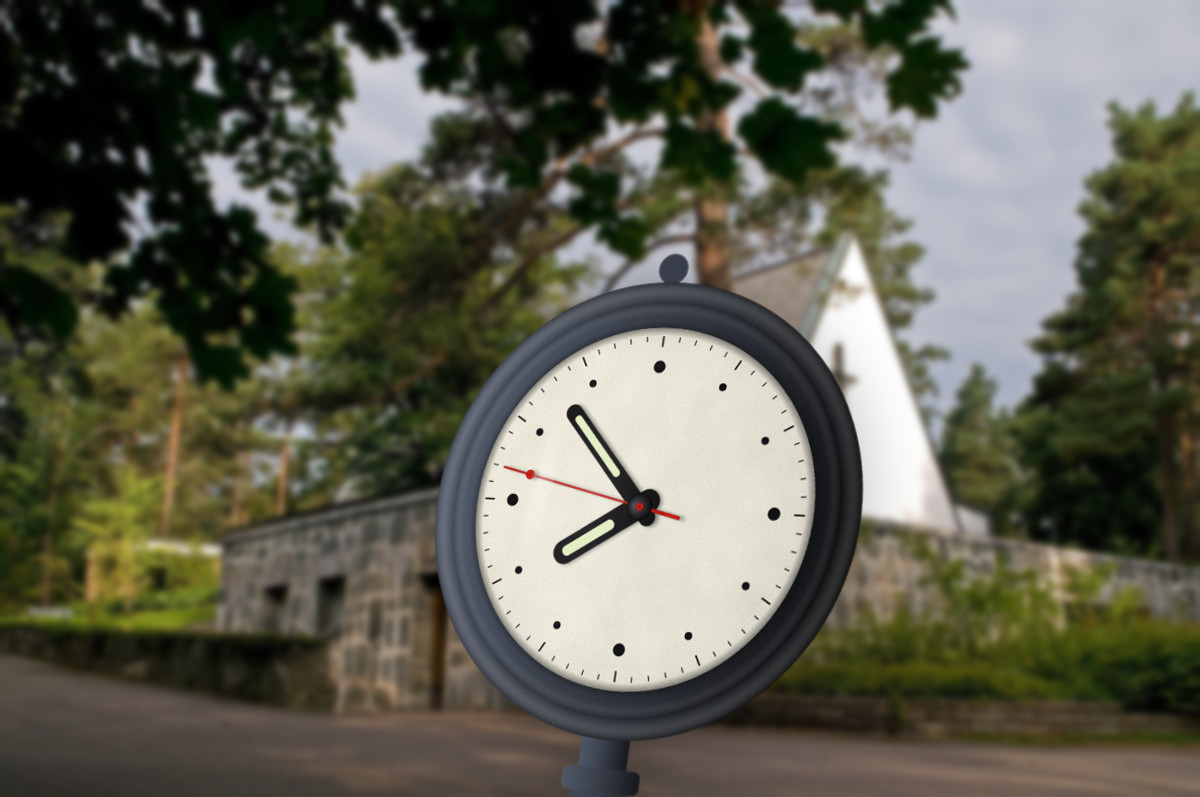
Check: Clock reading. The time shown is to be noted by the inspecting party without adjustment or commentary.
7:52:47
